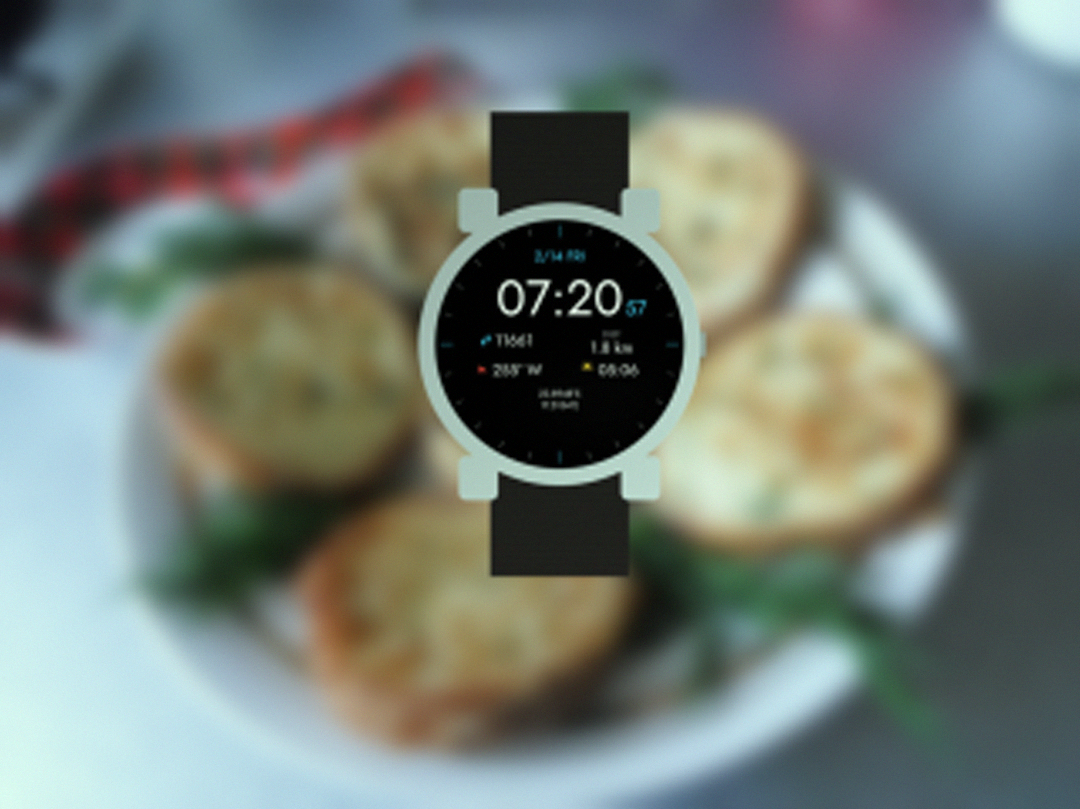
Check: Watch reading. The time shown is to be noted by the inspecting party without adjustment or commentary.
7:20
